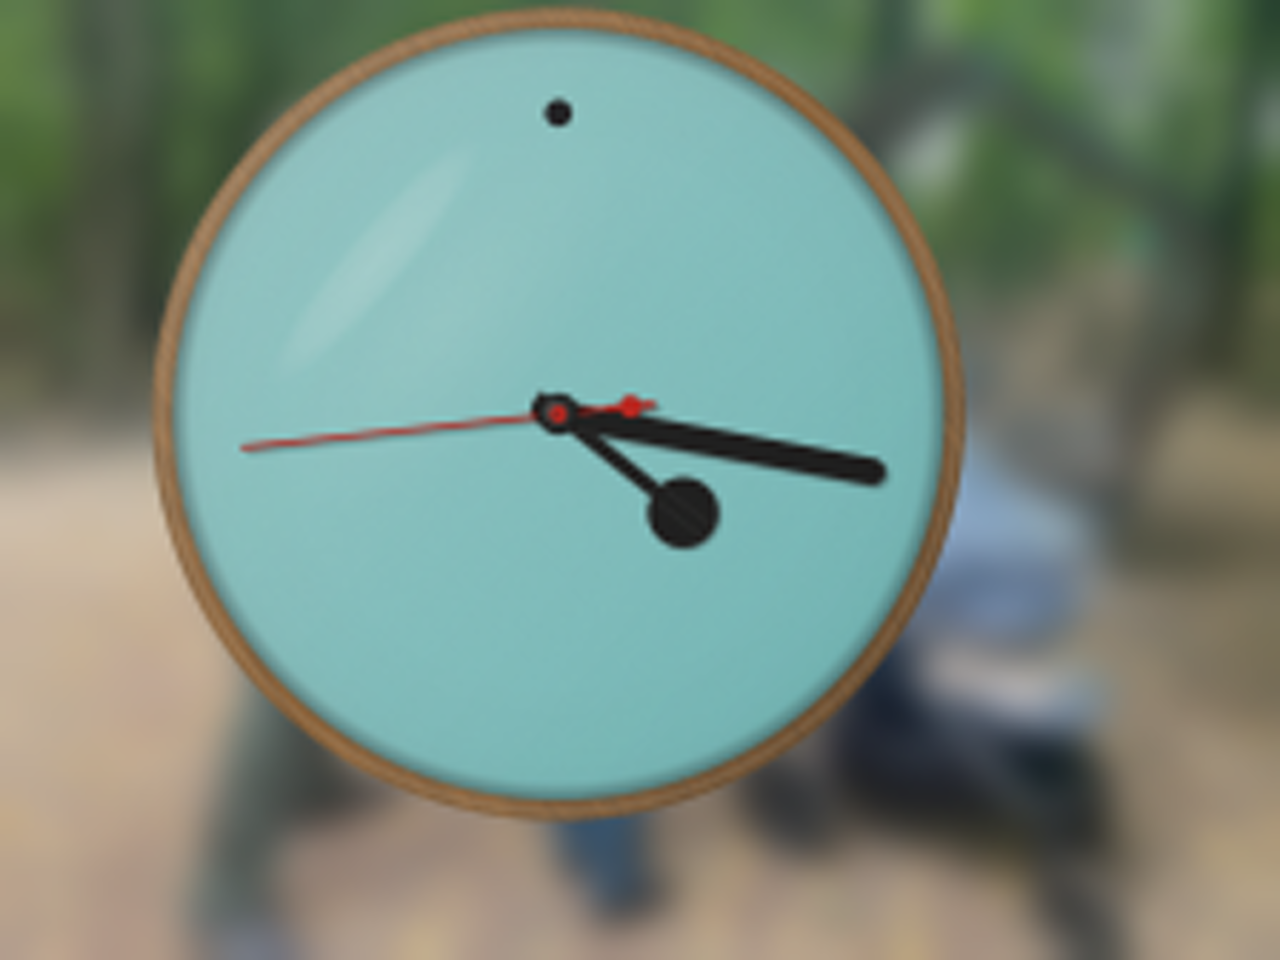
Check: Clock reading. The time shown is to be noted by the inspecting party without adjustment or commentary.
4:16:44
